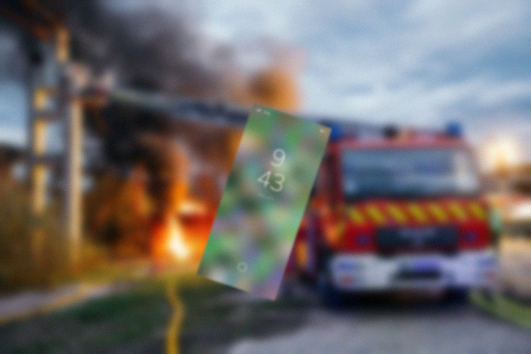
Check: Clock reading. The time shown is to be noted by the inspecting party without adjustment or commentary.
9:43
